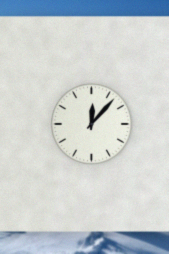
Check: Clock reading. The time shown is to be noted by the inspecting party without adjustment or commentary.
12:07
